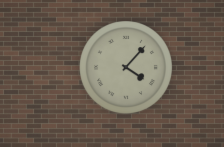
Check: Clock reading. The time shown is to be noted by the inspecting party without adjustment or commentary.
4:07
